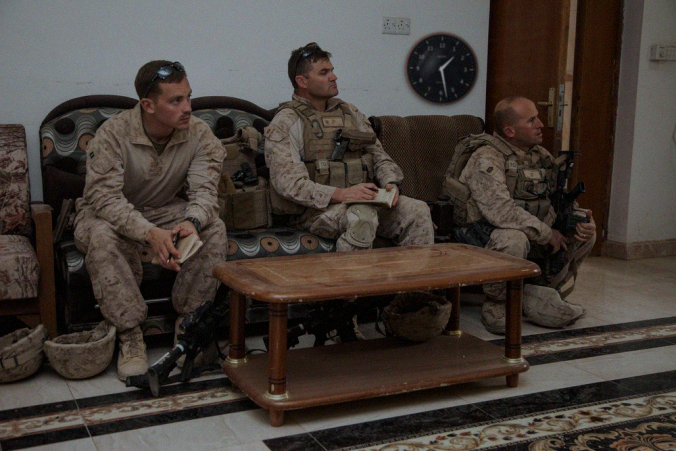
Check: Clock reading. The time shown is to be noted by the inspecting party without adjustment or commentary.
1:28
